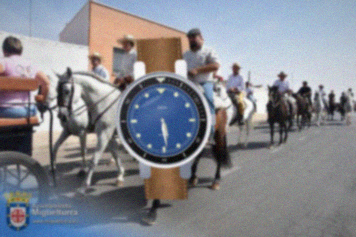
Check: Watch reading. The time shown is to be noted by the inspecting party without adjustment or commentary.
5:29
